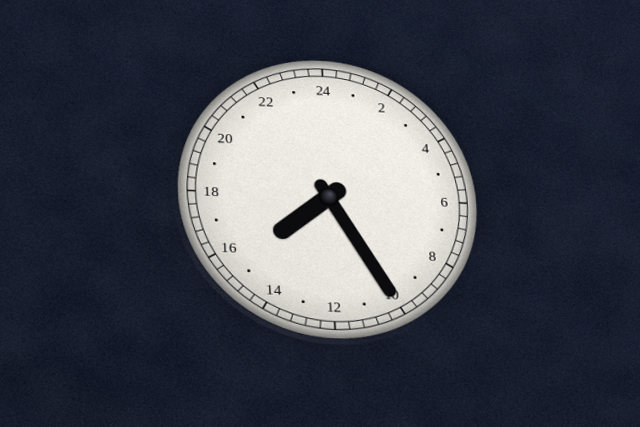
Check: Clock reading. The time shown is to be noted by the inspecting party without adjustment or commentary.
15:25
